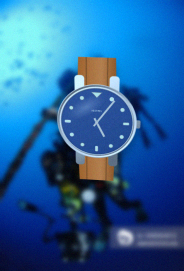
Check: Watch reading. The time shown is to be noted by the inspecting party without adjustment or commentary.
5:06
